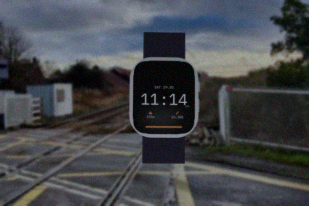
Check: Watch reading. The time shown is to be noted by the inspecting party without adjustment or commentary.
11:14
